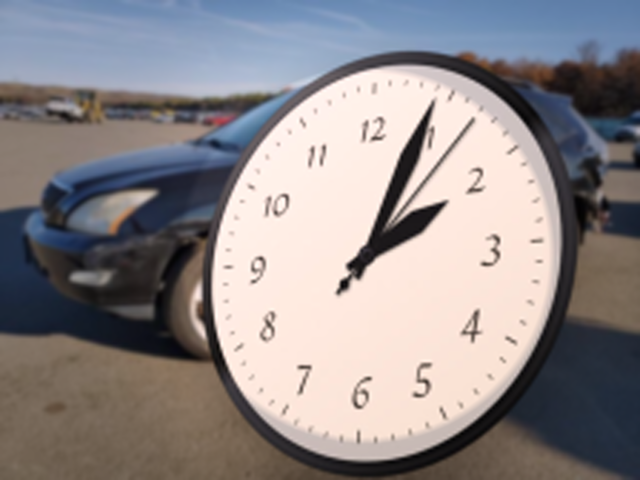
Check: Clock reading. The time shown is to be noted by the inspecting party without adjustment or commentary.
2:04:07
